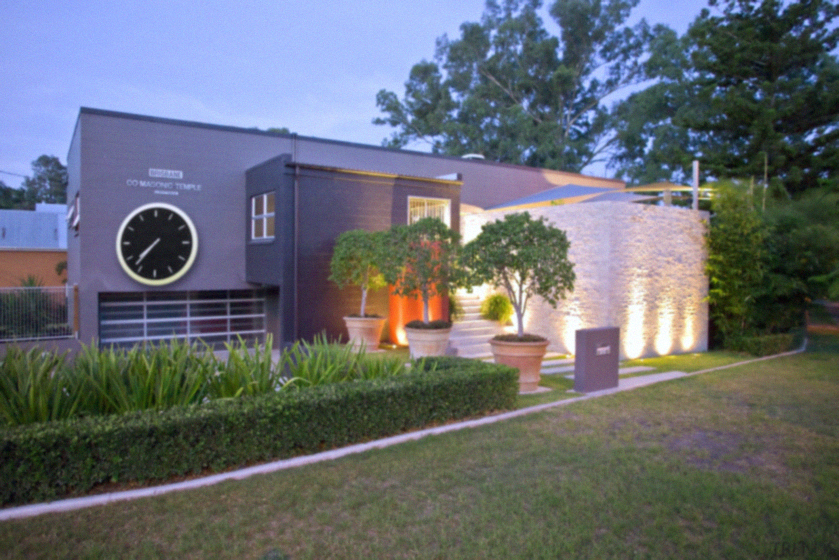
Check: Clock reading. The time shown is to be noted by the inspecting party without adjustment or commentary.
7:37
